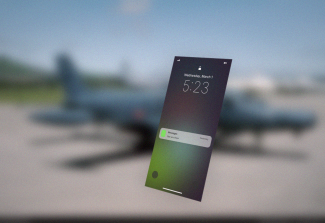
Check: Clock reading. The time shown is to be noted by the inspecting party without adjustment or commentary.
5:23
